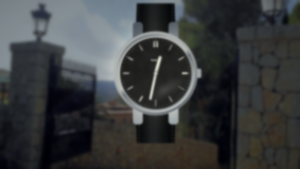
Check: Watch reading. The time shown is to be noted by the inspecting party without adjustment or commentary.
12:32
